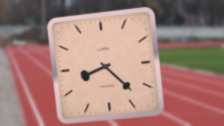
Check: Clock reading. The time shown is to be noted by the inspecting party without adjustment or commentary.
8:23
